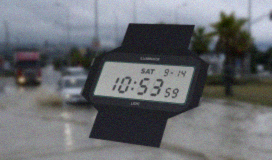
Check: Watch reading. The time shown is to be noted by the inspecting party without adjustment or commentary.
10:53:59
